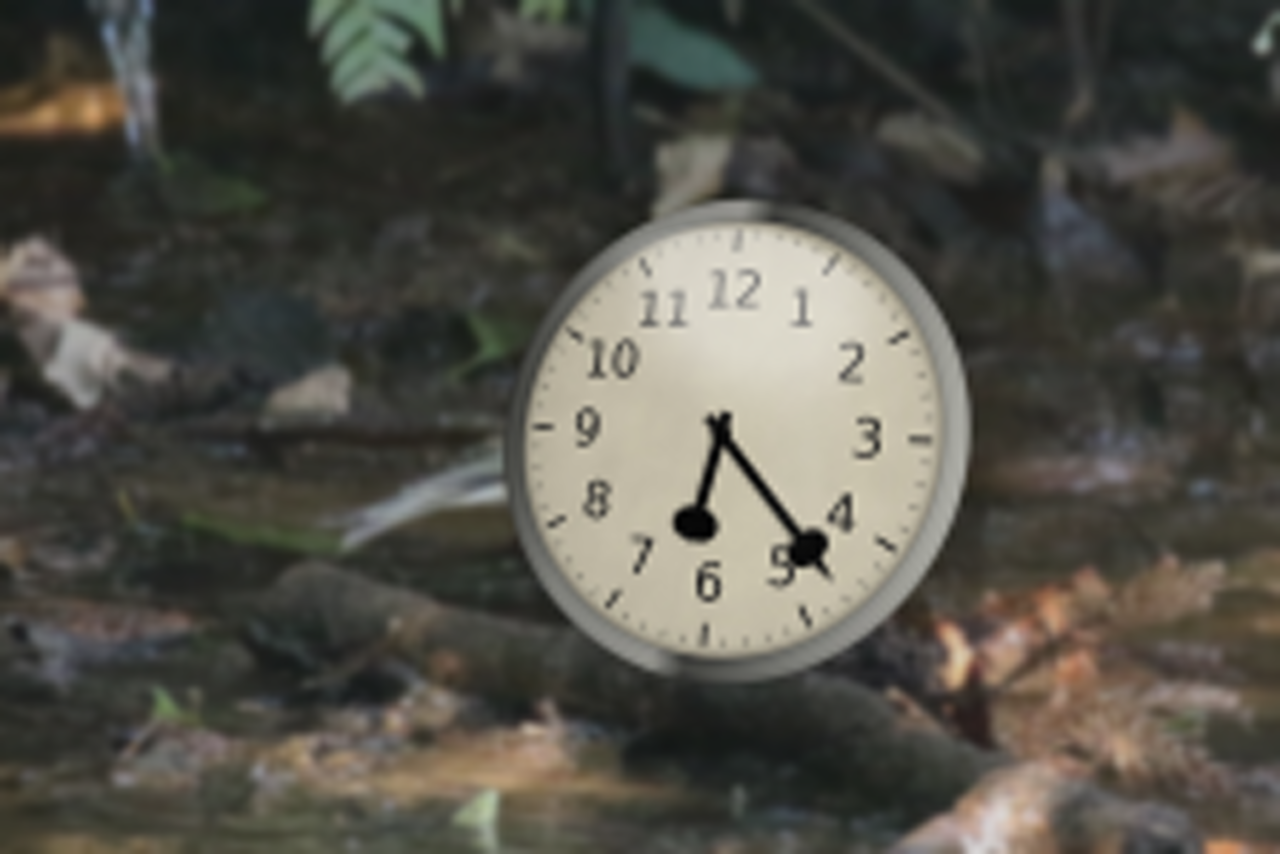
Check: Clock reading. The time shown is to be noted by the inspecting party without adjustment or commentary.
6:23
